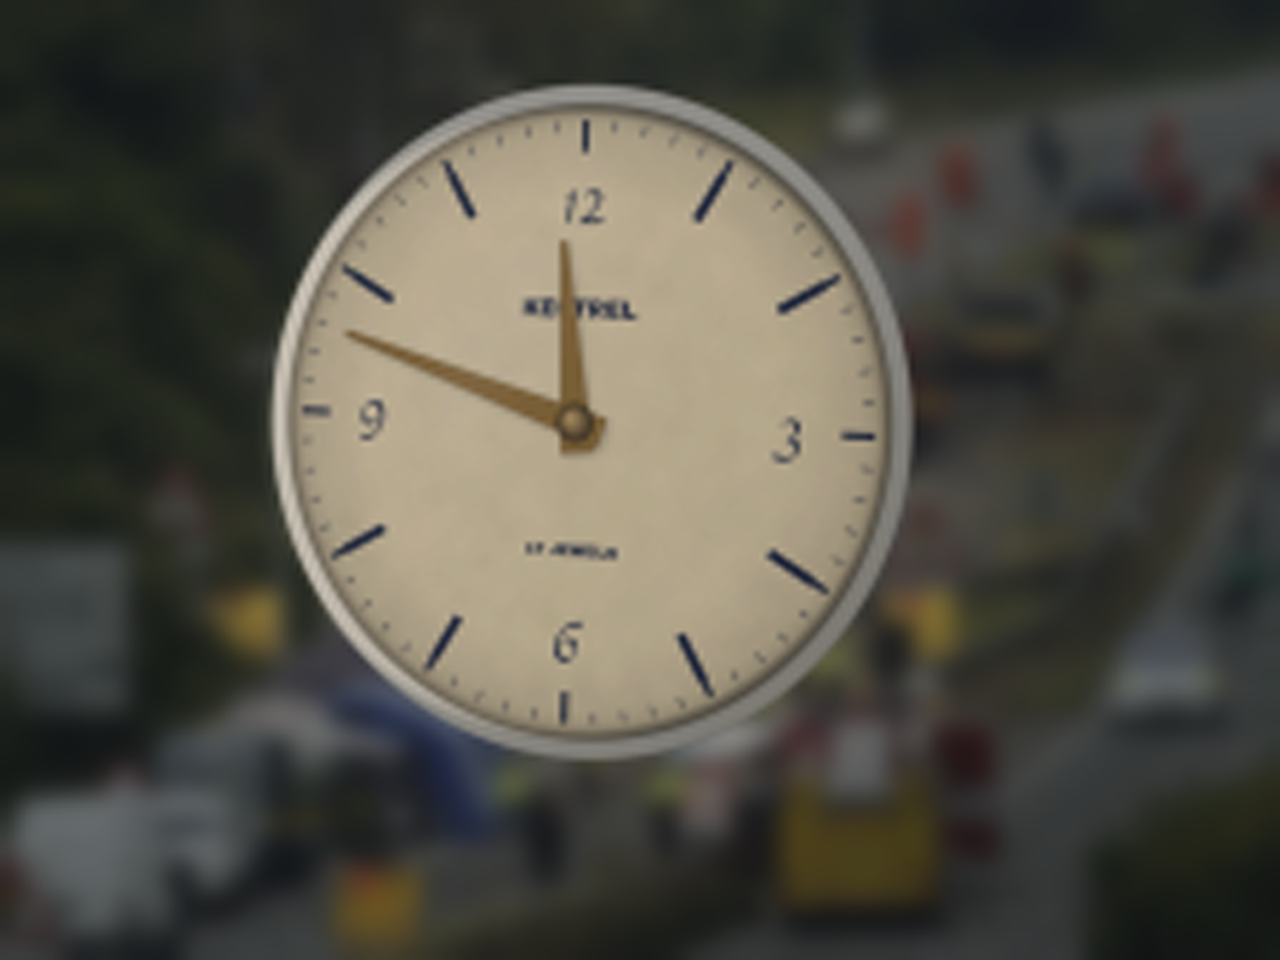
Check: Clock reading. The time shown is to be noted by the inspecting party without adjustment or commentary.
11:48
